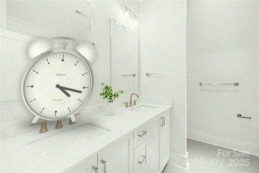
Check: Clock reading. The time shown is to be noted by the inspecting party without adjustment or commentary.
4:17
